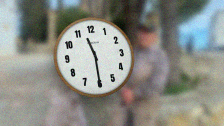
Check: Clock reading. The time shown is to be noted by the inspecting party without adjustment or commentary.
11:30
